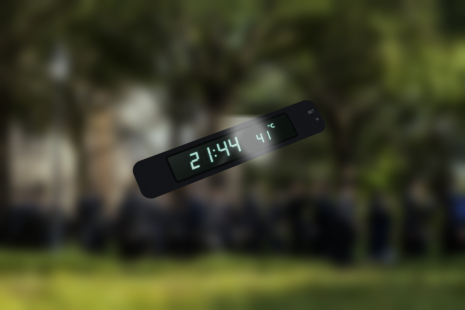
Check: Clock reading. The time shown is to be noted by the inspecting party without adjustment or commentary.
21:44
